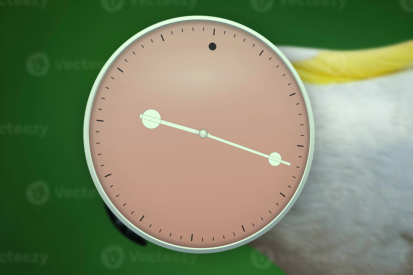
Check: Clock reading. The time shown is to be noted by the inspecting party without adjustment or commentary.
9:17
